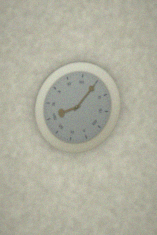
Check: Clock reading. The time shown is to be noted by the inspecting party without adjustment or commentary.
8:05
